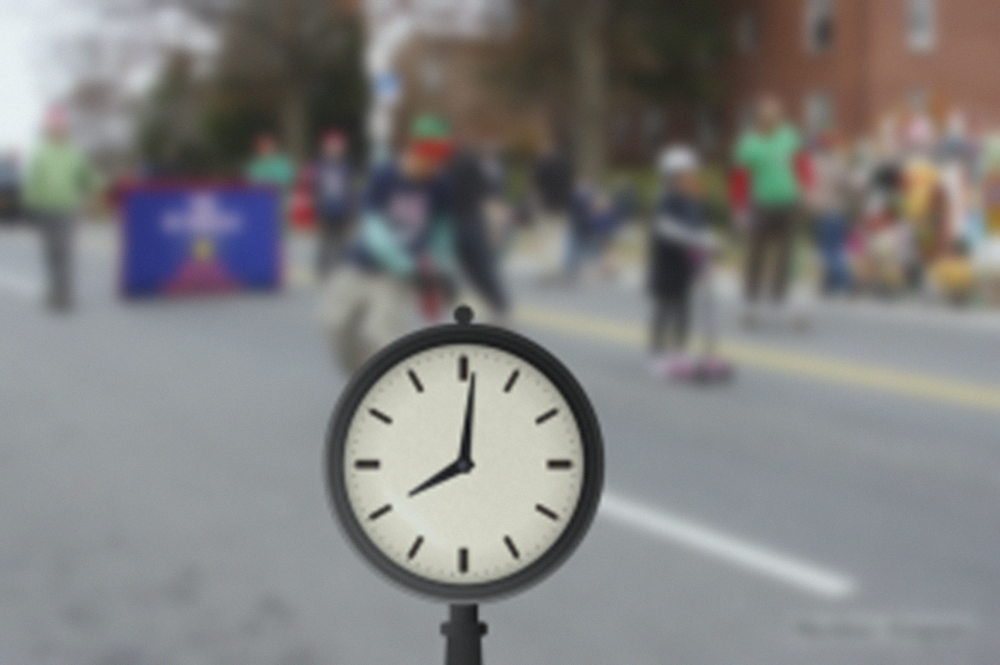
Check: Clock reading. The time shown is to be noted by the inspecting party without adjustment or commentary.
8:01
